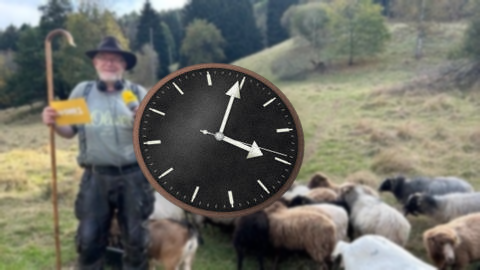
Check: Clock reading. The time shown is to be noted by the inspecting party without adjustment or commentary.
4:04:19
